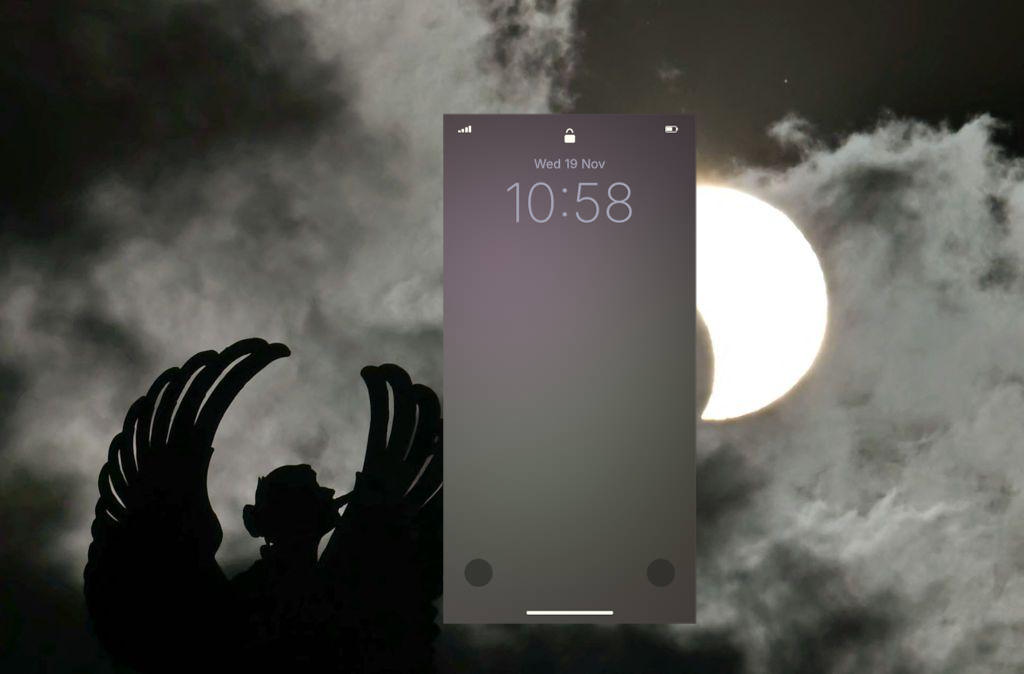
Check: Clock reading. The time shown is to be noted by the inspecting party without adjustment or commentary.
10:58
